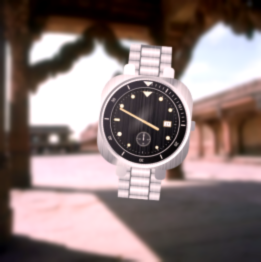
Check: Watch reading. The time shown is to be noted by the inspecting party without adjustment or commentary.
3:49
